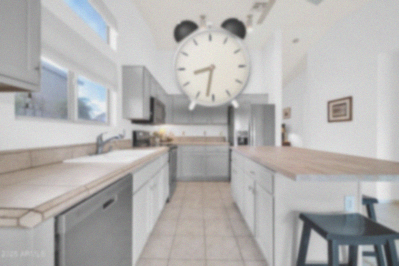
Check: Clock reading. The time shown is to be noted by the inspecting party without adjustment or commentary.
8:32
